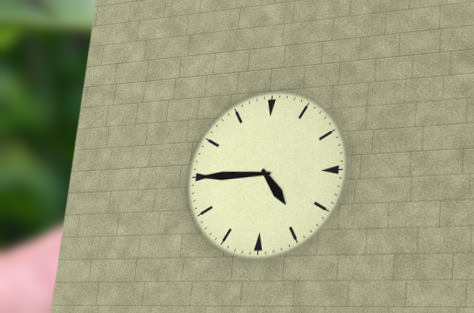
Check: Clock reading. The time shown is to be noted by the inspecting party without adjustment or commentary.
4:45
